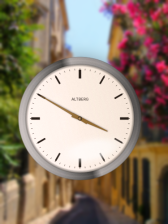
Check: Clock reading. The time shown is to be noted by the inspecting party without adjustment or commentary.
3:50
